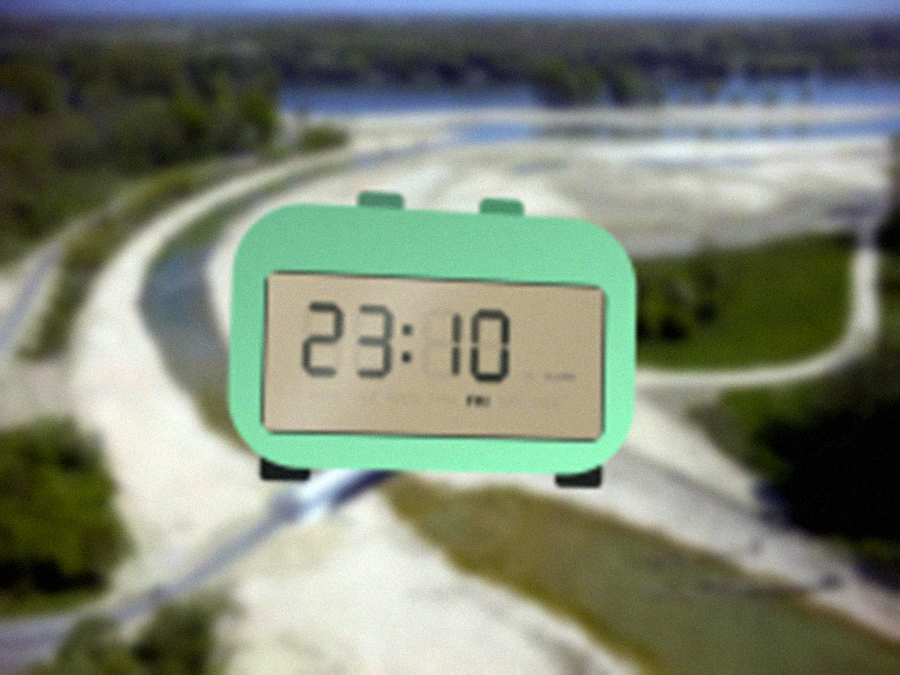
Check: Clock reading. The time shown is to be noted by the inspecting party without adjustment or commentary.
23:10
